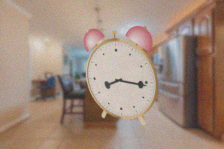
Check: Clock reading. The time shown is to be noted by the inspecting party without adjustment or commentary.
8:16
